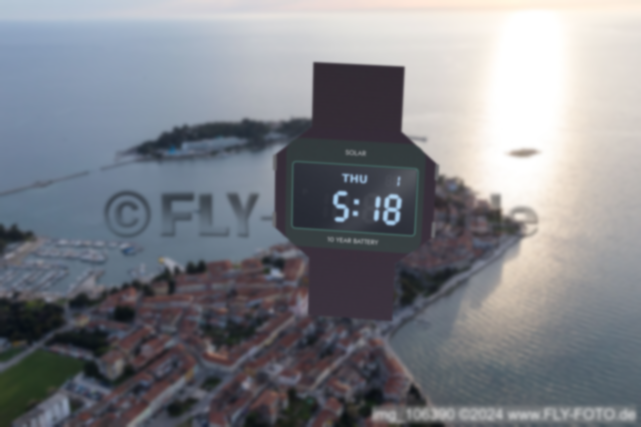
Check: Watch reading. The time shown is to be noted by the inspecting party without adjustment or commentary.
5:18
